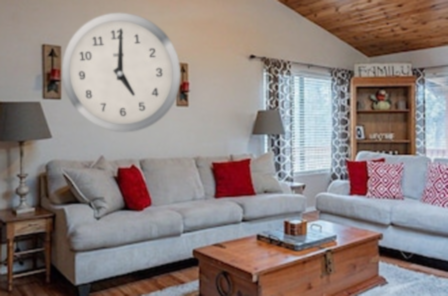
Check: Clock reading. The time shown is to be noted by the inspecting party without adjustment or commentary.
5:01
